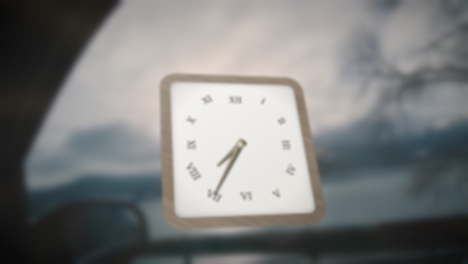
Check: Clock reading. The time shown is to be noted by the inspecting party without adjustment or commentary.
7:35
